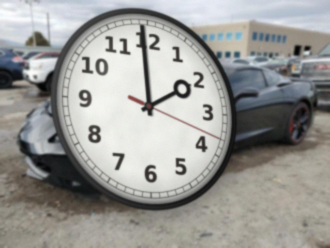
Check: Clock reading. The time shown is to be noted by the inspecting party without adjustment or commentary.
1:59:18
